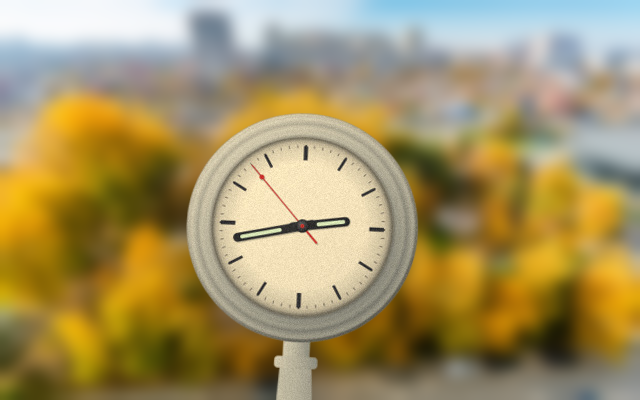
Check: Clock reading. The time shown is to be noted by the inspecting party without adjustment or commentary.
2:42:53
